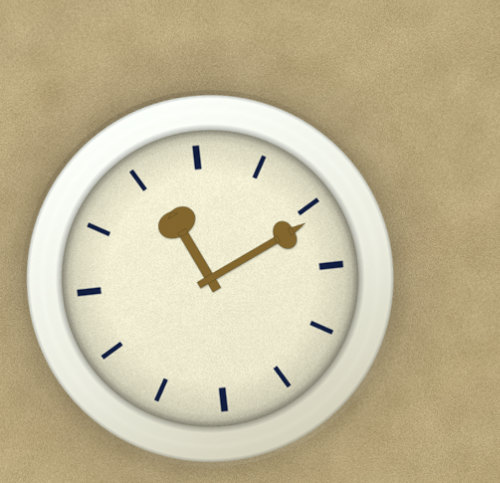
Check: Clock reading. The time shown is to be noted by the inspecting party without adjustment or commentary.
11:11
